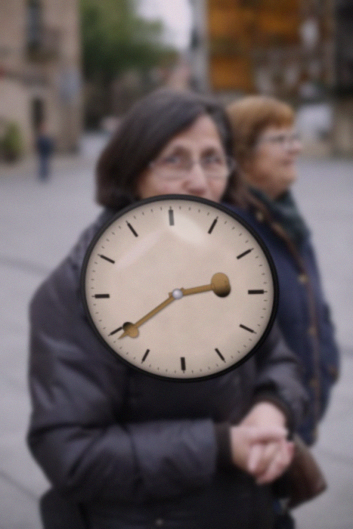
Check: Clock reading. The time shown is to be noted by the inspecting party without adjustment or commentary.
2:39
